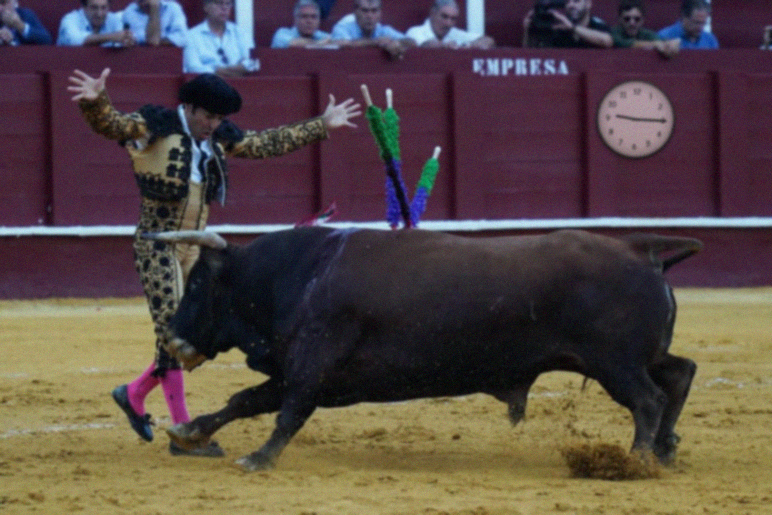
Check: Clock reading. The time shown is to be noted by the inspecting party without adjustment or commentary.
9:15
